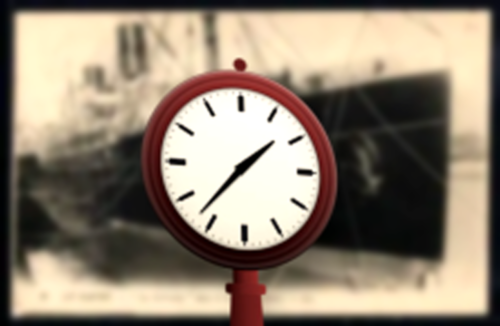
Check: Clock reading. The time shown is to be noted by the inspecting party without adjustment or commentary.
1:37
